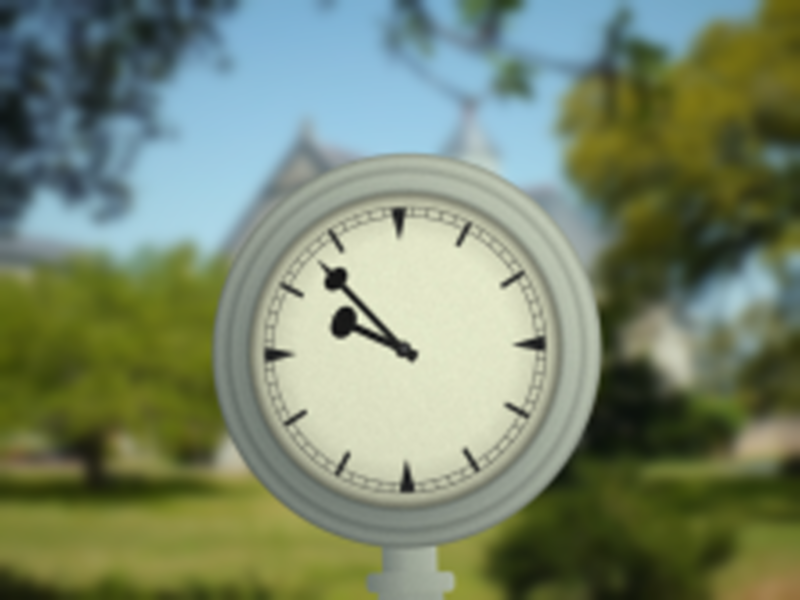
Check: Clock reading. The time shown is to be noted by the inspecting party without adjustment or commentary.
9:53
